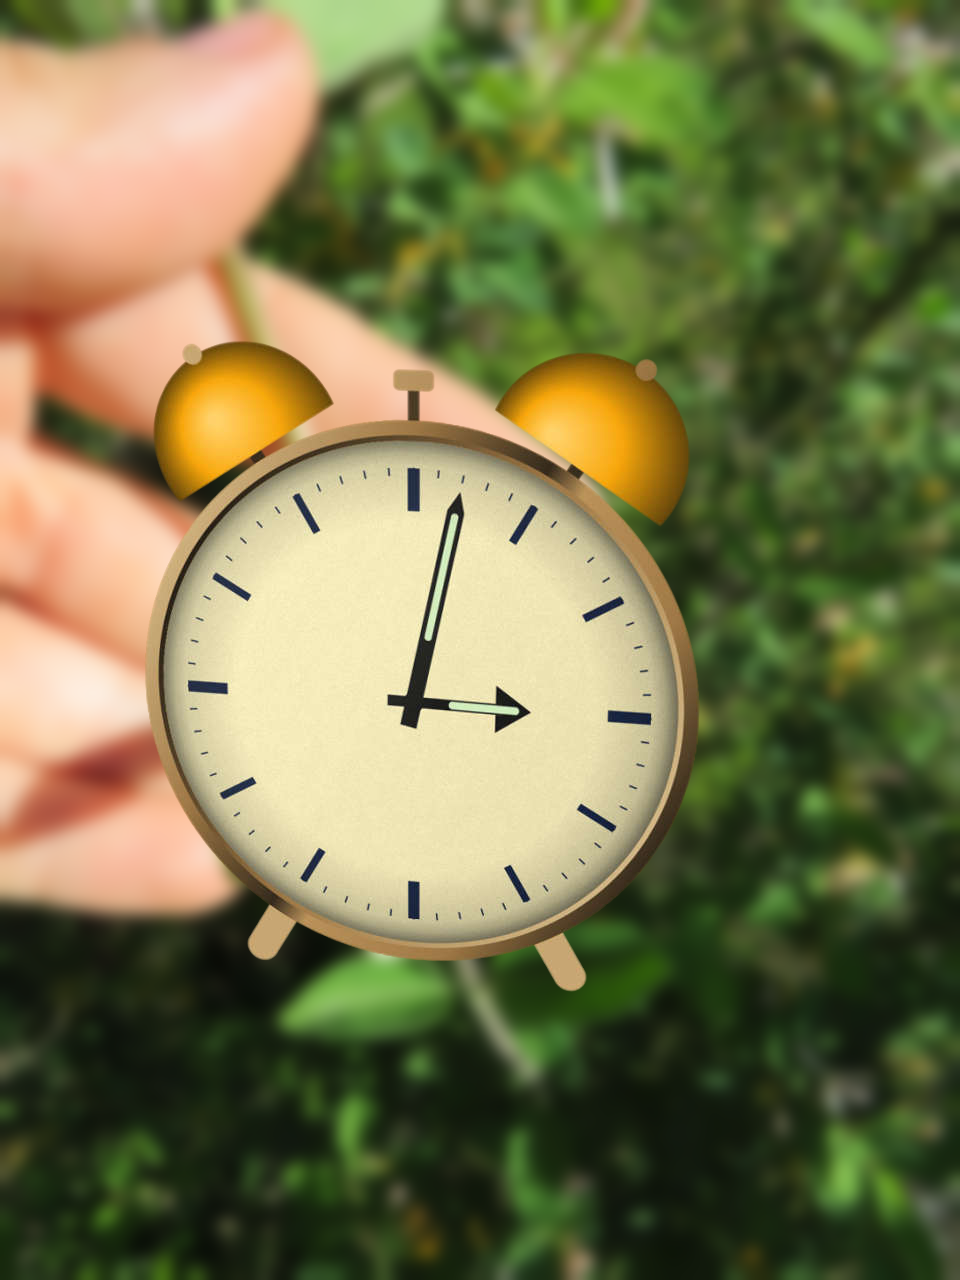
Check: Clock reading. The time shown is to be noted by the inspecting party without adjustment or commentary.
3:02
